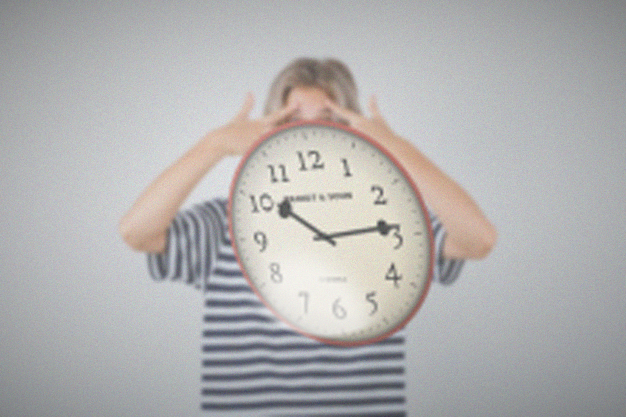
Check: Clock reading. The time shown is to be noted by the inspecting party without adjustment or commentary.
10:14
